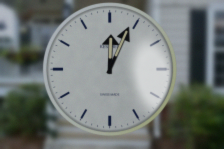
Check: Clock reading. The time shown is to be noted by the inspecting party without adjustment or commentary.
12:04
